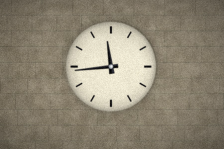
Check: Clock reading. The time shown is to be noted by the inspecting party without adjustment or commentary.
11:44
